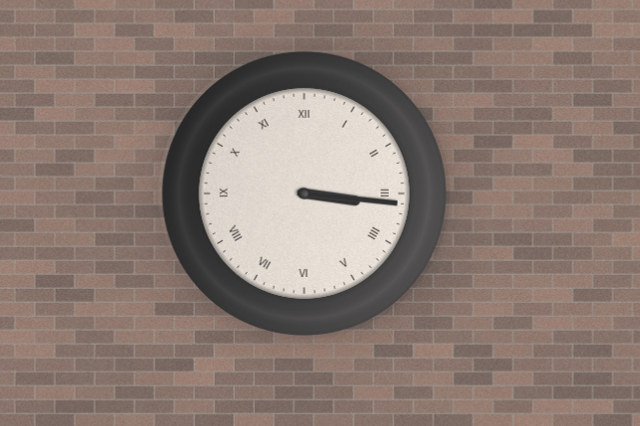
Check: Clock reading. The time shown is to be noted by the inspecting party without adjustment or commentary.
3:16
